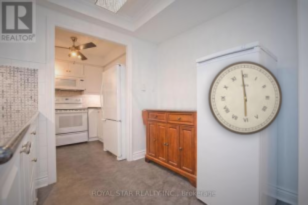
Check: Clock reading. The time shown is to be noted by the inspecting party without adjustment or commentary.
5:59
